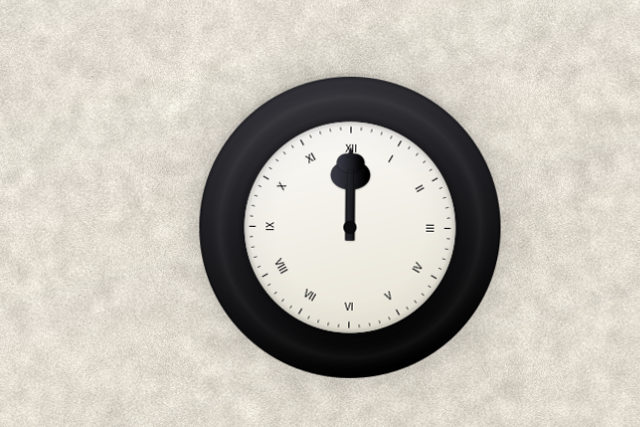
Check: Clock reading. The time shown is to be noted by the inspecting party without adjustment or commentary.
12:00
